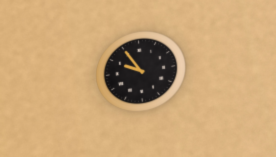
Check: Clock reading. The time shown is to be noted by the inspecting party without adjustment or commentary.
9:55
